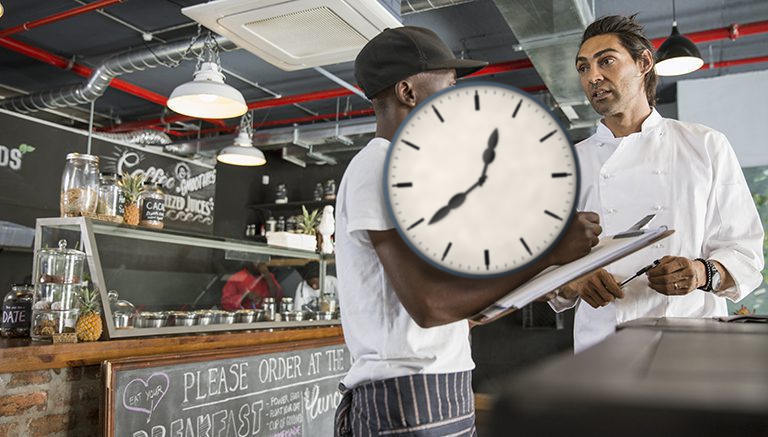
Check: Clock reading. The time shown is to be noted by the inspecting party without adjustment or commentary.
12:39
